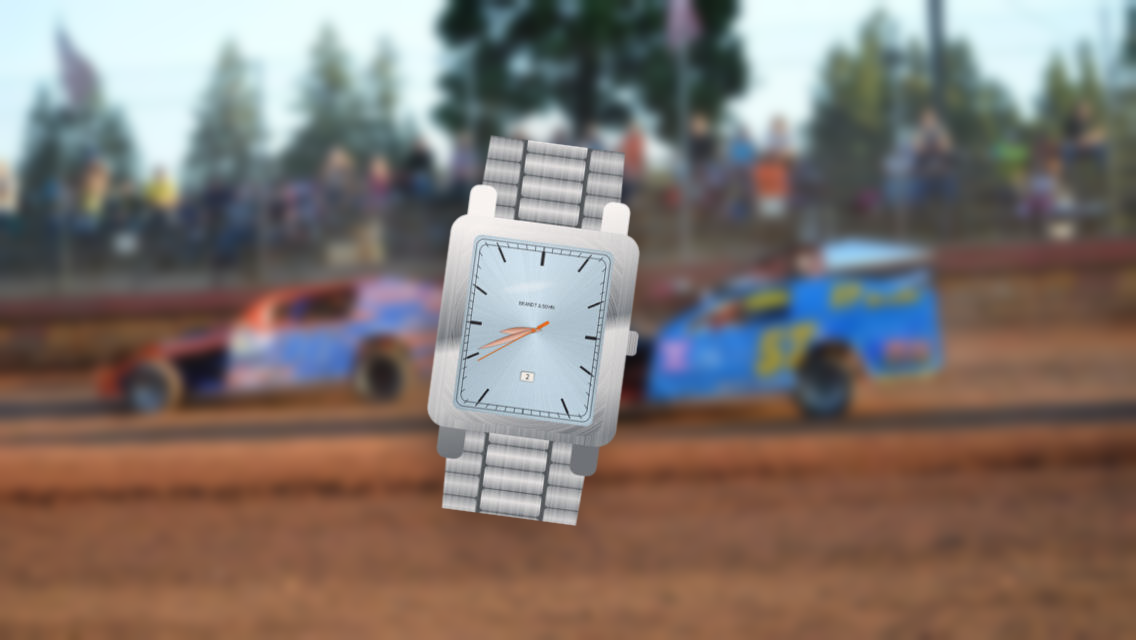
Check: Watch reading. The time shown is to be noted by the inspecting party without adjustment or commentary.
8:40:39
